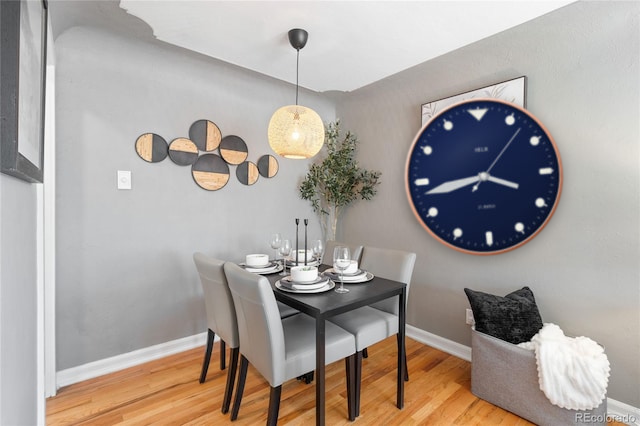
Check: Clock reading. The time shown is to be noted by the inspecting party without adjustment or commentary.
3:43:07
